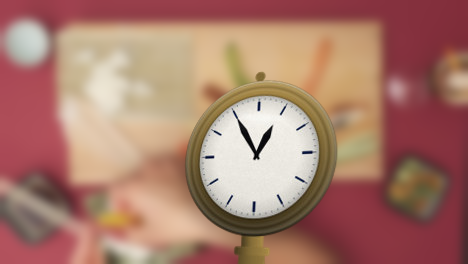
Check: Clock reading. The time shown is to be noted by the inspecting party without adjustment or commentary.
12:55
